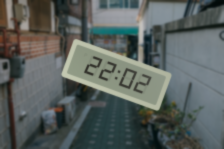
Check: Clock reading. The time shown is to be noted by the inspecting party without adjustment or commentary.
22:02
